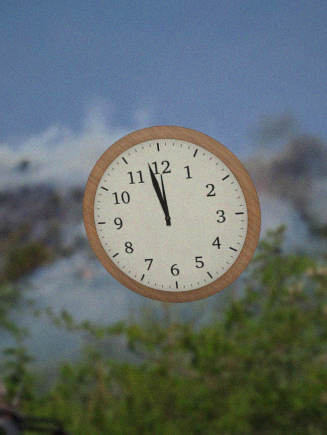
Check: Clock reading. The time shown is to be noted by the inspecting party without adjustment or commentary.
11:58
